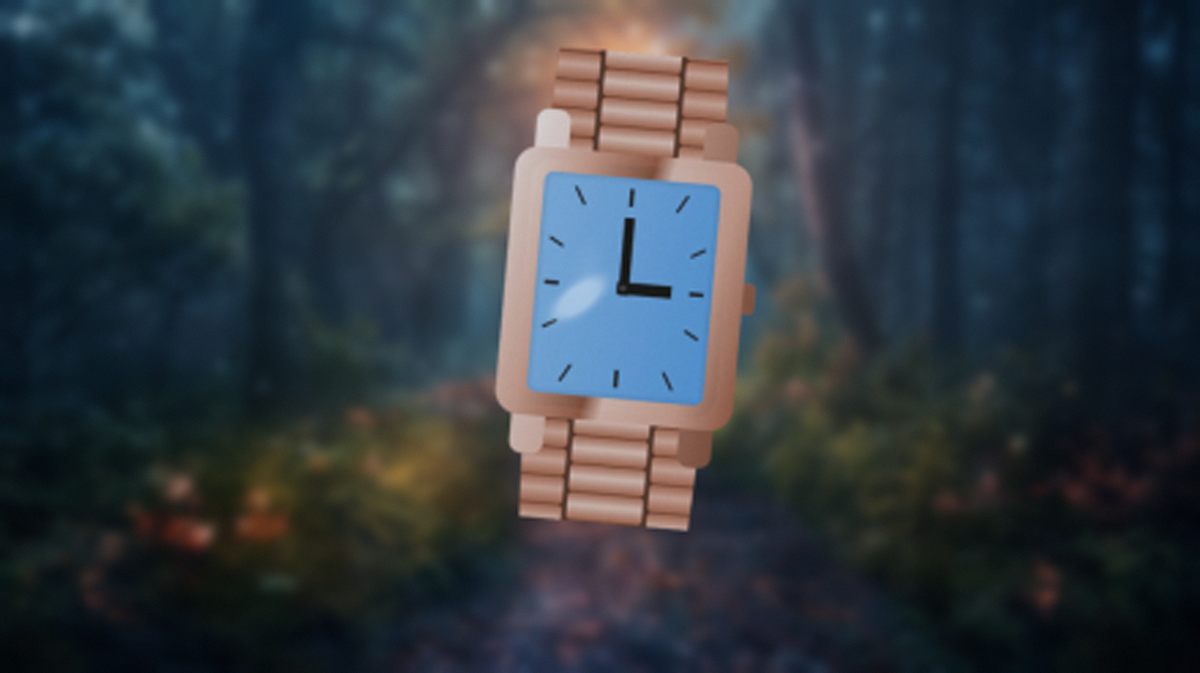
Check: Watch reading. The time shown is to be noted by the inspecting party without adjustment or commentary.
3:00
